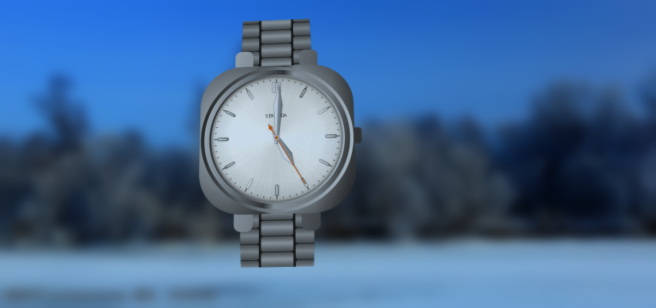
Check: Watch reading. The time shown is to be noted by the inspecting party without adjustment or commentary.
5:00:25
